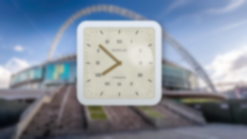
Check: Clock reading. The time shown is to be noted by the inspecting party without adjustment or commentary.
7:52
